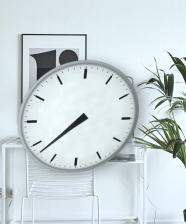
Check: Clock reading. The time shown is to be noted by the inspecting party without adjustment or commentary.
7:38
